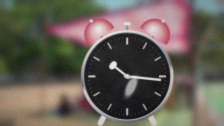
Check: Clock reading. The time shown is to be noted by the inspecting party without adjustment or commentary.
10:16
